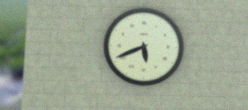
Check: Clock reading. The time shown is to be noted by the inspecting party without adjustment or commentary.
5:41
